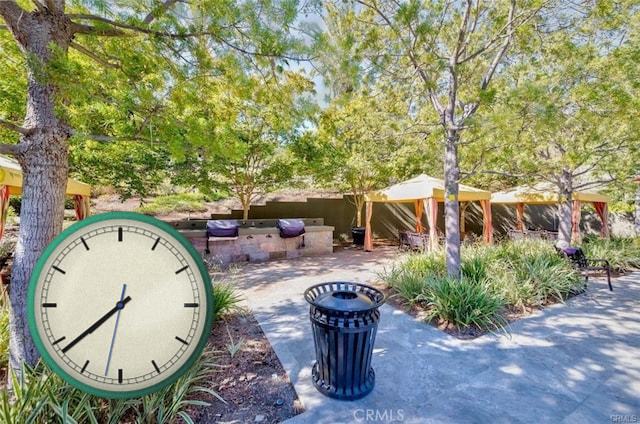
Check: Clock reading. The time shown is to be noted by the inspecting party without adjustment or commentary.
7:38:32
